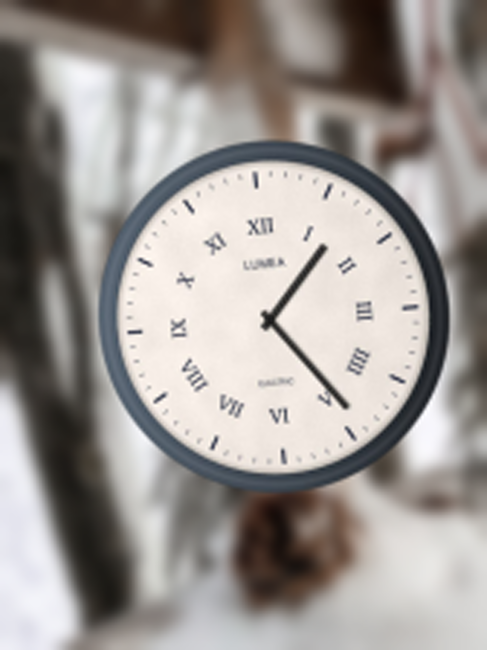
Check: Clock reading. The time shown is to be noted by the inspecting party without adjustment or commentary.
1:24
